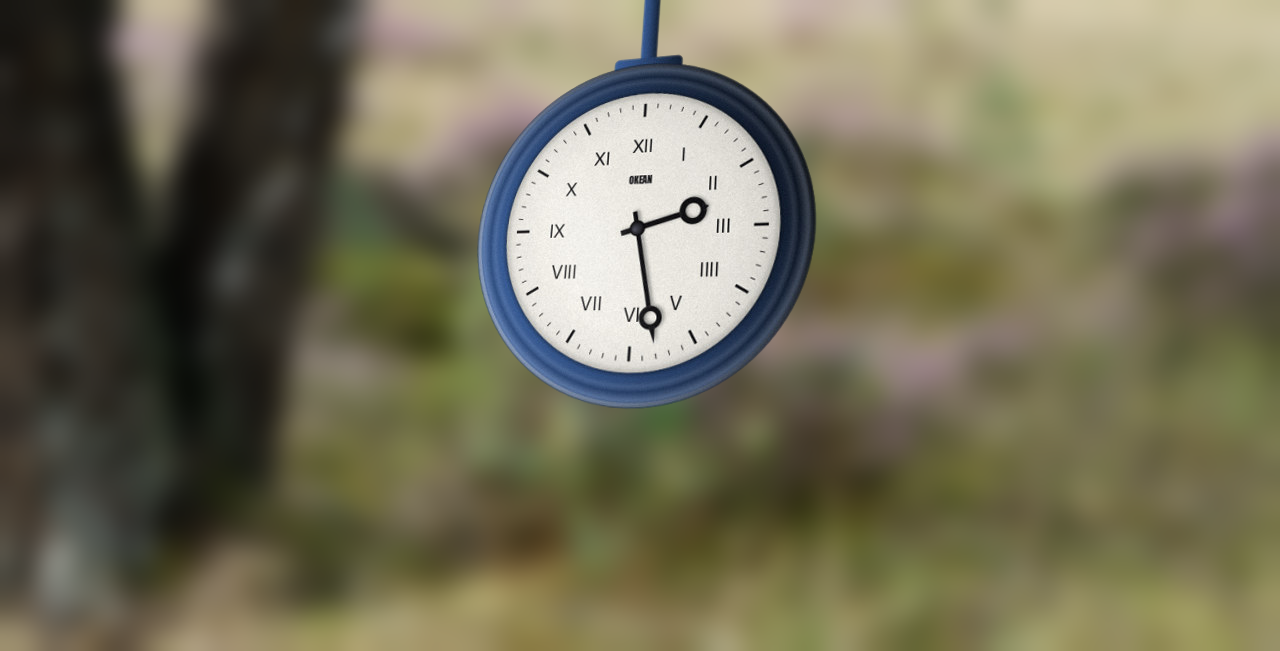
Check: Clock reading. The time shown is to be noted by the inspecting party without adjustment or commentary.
2:28
